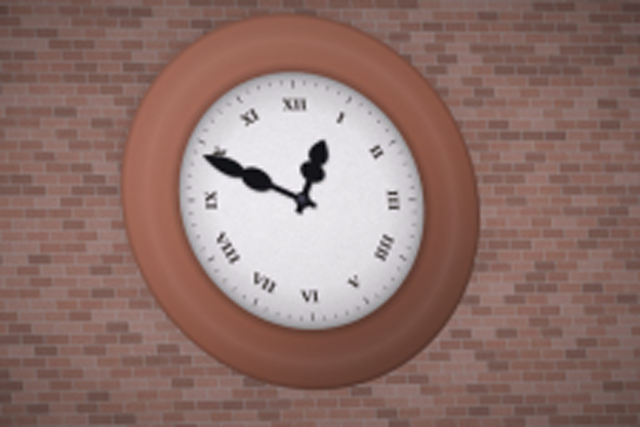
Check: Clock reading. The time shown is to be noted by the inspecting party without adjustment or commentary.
12:49
